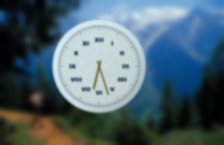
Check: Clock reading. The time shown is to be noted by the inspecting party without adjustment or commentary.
6:27
